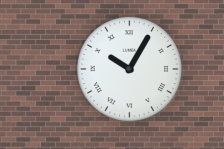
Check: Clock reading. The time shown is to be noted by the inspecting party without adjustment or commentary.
10:05
